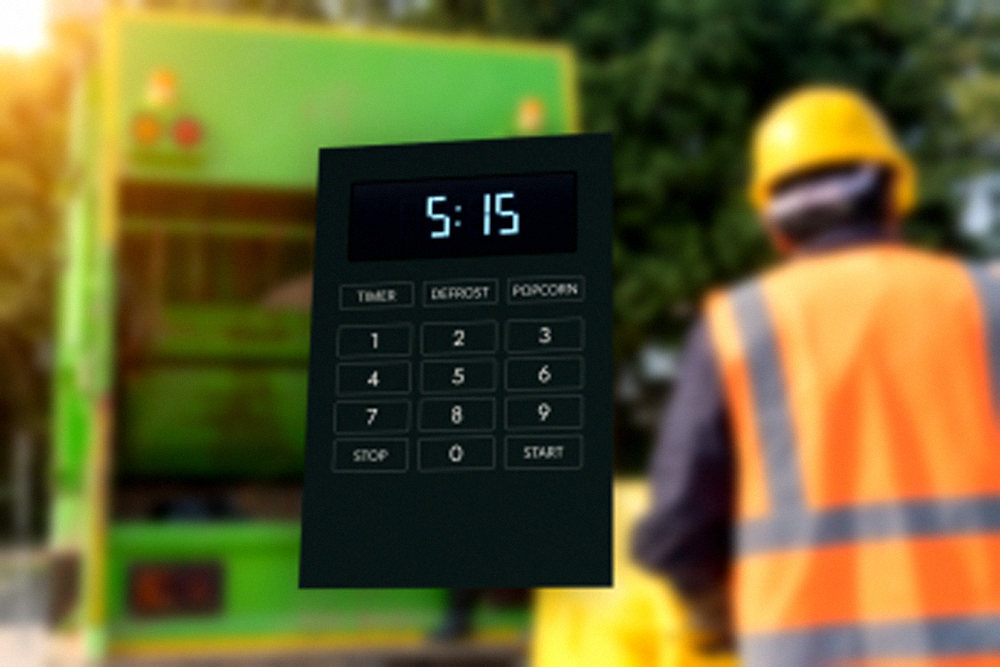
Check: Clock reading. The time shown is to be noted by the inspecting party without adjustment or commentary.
5:15
